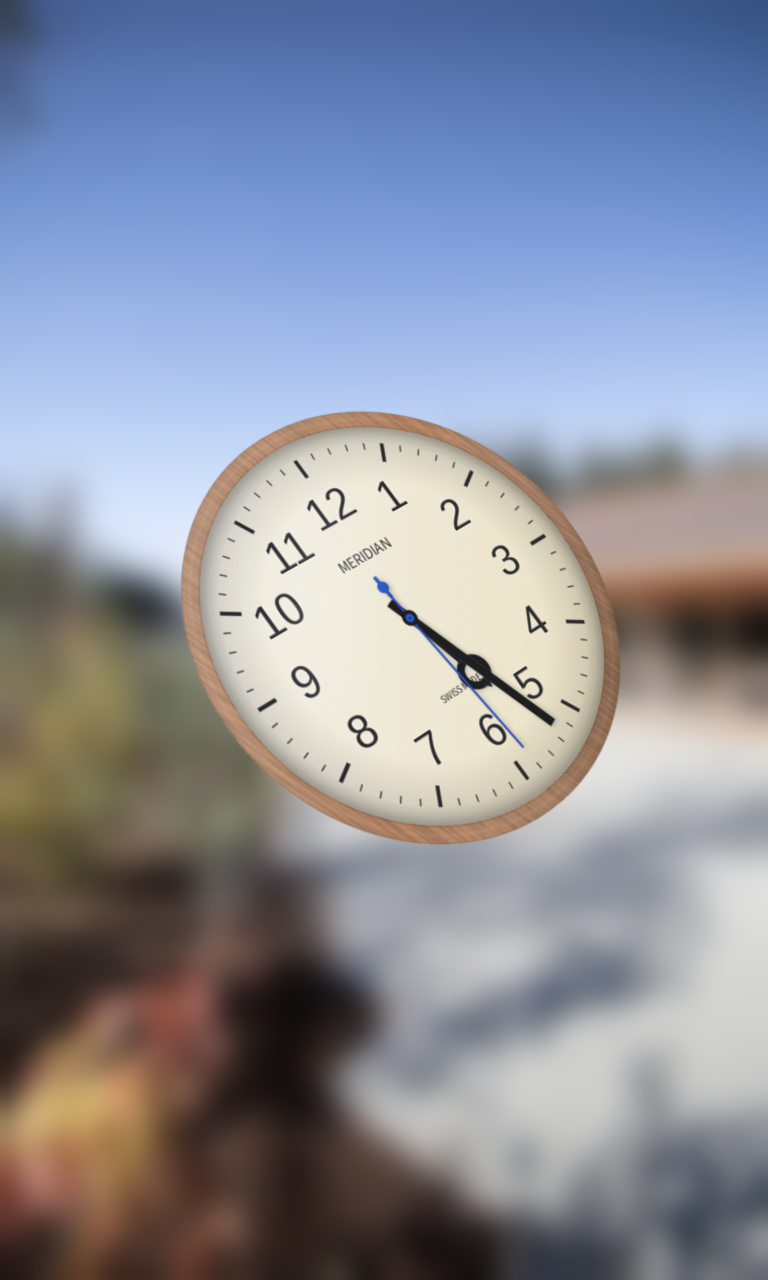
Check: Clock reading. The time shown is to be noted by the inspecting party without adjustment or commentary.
5:26:29
